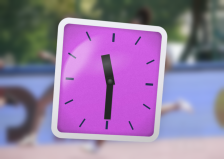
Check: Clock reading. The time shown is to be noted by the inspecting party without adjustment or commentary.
11:30
